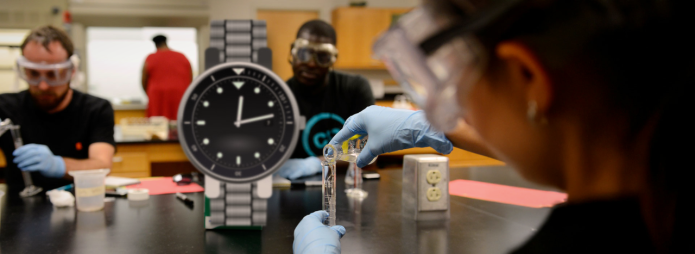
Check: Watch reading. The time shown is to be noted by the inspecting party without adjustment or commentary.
12:13
